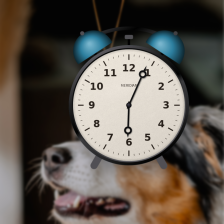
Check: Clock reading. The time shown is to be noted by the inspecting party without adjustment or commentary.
6:04
